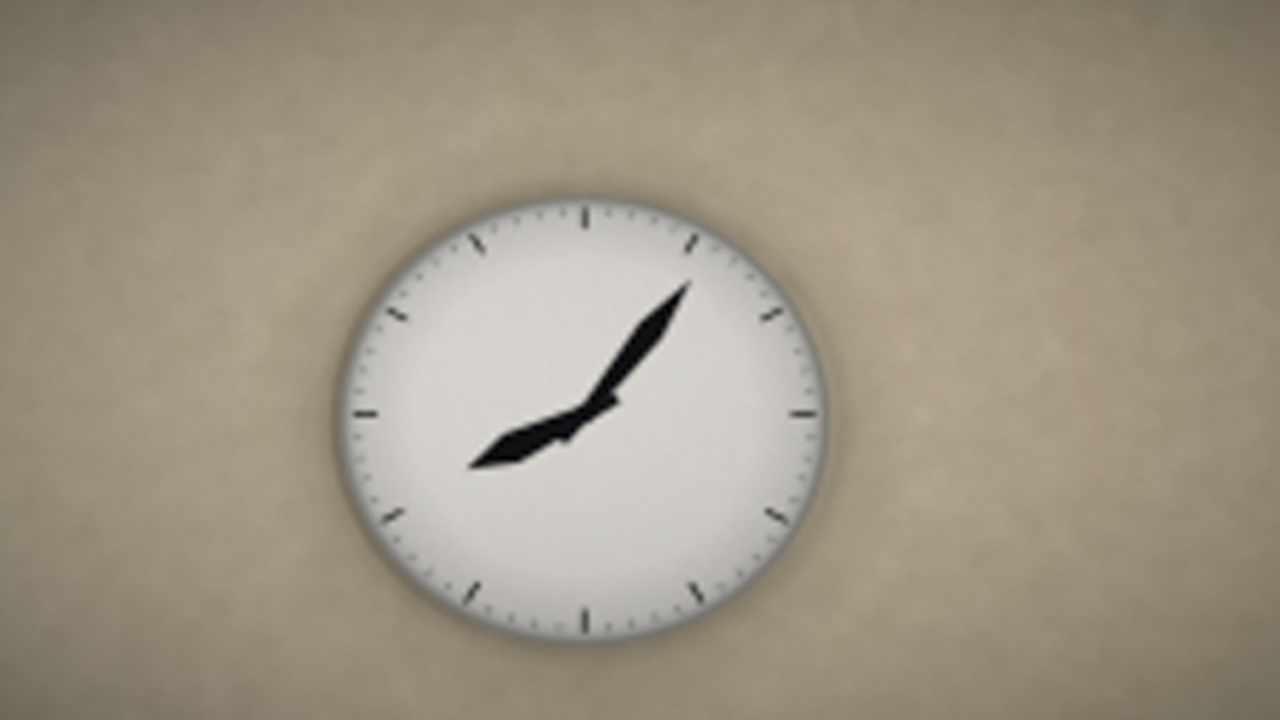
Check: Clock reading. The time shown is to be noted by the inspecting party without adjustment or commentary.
8:06
